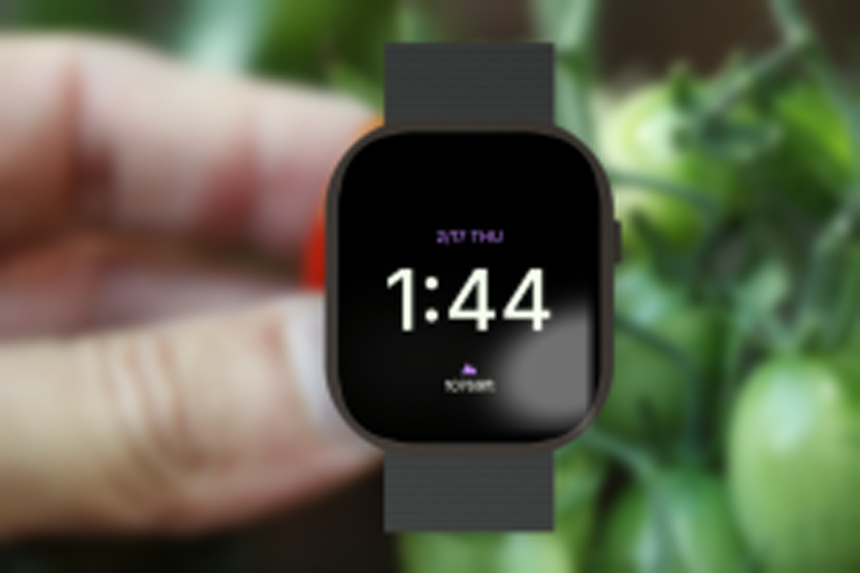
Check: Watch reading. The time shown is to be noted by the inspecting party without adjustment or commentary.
1:44
